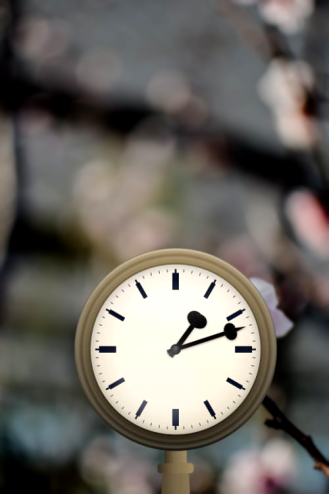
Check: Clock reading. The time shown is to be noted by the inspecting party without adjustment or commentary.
1:12
